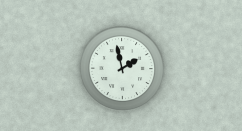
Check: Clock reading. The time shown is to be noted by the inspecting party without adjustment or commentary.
1:58
